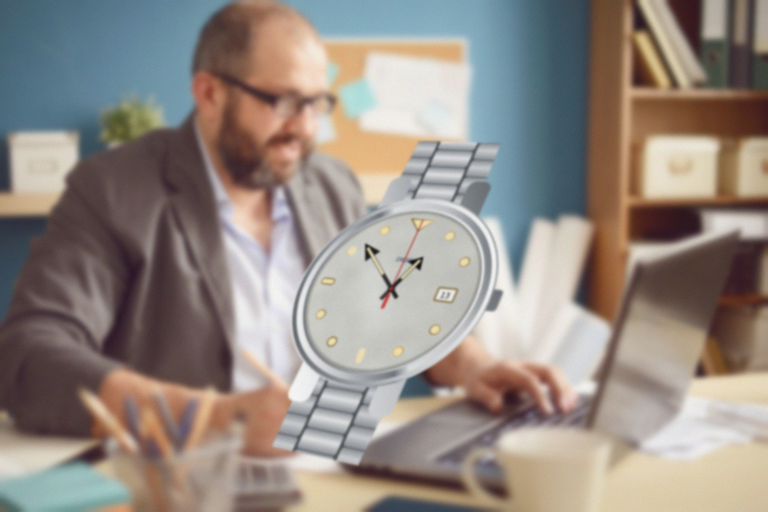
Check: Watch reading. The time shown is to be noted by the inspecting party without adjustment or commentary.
12:52:00
